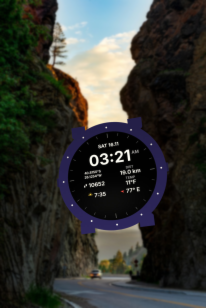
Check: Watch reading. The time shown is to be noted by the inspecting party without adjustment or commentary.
3:21
